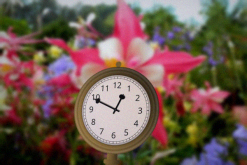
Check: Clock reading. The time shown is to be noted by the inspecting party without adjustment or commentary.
12:49
